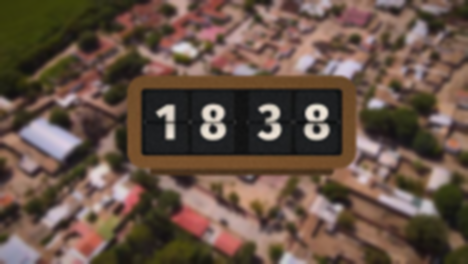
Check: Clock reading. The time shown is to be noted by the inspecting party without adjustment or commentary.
18:38
